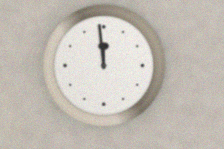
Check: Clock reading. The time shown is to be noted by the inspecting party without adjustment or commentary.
11:59
